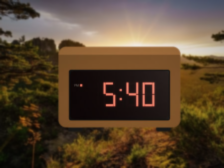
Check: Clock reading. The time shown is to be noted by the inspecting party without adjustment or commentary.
5:40
